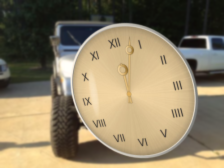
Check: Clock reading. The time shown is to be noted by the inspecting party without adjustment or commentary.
12:03
